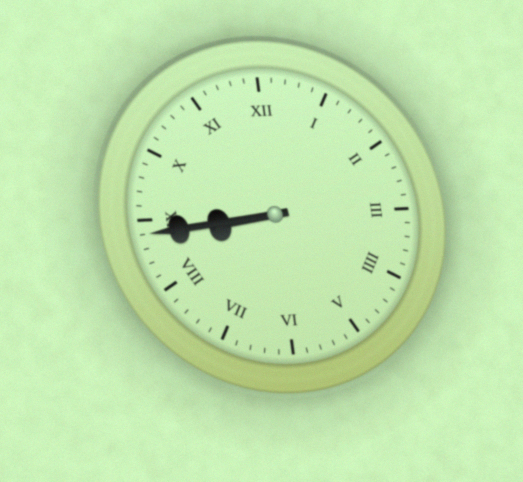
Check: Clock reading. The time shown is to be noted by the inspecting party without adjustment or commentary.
8:44
